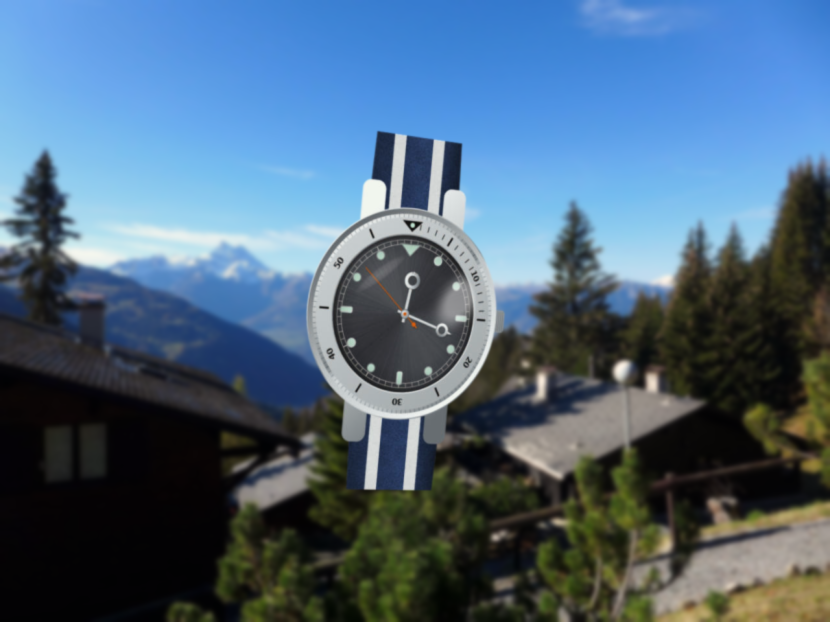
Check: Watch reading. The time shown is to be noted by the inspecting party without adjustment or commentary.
12:17:52
